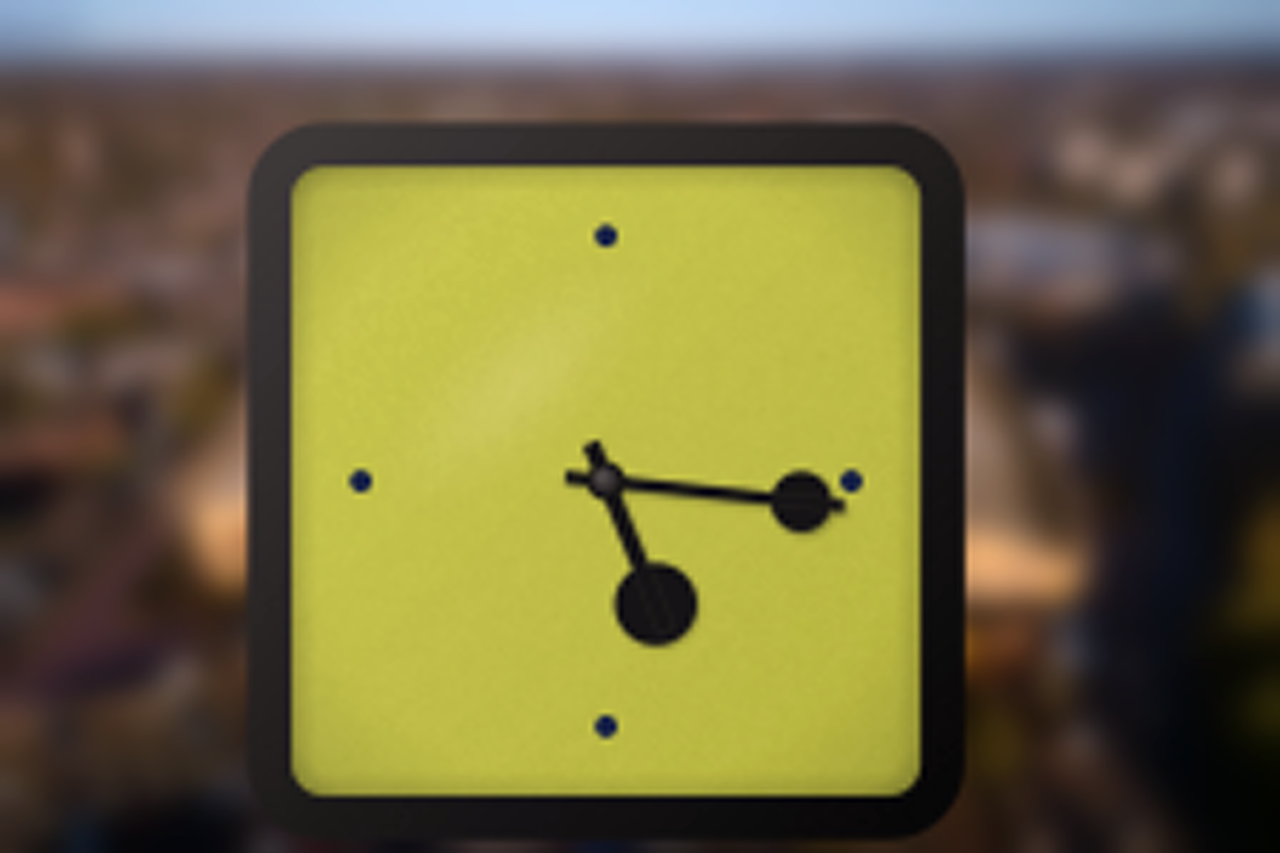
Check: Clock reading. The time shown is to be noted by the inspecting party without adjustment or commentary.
5:16
